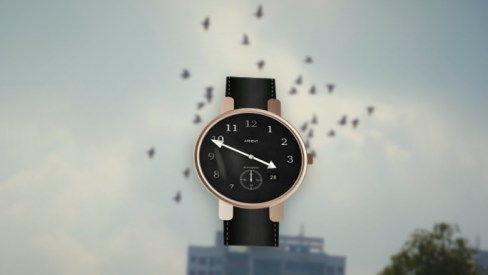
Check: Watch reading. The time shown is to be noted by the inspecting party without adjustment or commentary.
3:49
